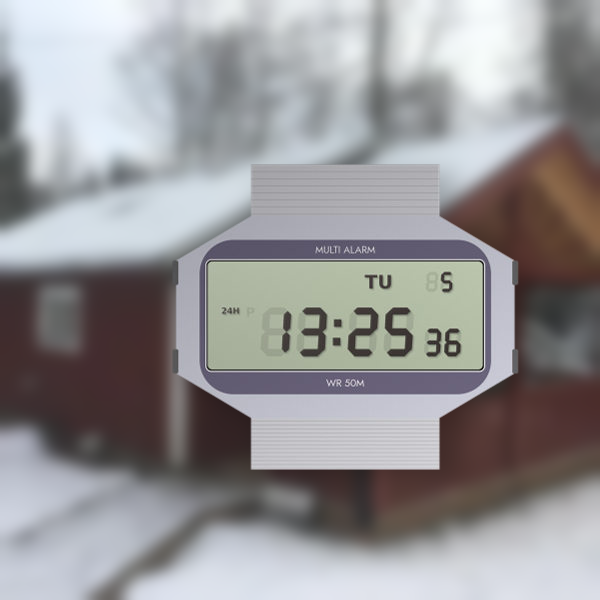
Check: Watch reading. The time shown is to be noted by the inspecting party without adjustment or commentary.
13:25:36
